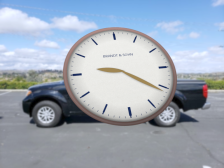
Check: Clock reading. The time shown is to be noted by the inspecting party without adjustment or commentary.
9:21
